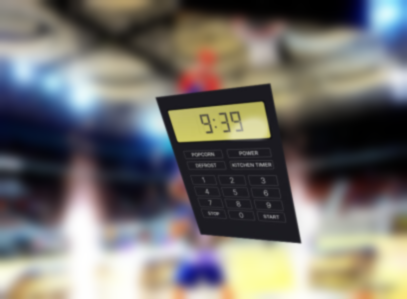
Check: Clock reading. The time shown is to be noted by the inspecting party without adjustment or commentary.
9:39
